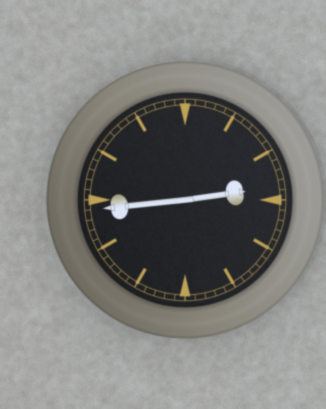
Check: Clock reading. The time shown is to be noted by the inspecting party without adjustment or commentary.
2:44
